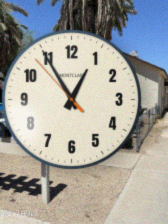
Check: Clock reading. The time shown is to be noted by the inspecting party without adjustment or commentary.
12:54:53
